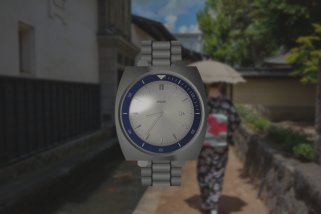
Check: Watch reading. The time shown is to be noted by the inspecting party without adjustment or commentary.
8:36
